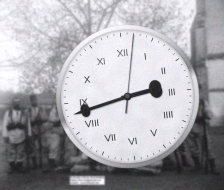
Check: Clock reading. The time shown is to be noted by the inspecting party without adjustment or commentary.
2:43:02
